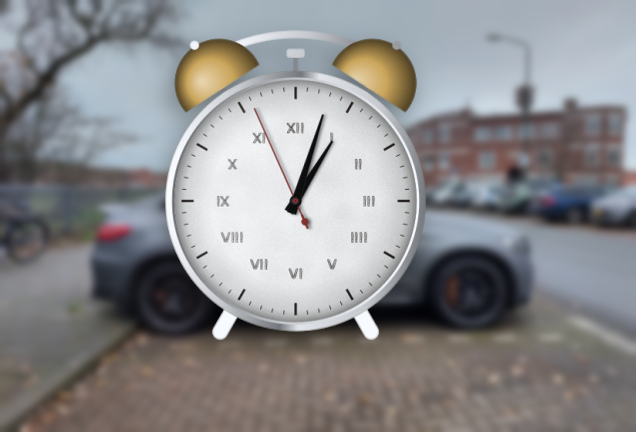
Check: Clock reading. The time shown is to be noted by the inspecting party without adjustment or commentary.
1:02:56
